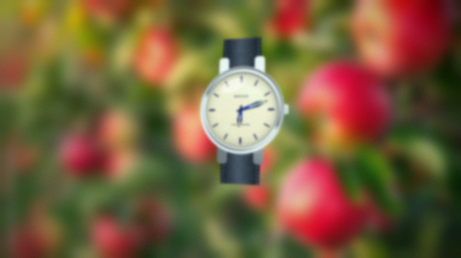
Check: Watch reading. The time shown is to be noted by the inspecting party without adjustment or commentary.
6:12
